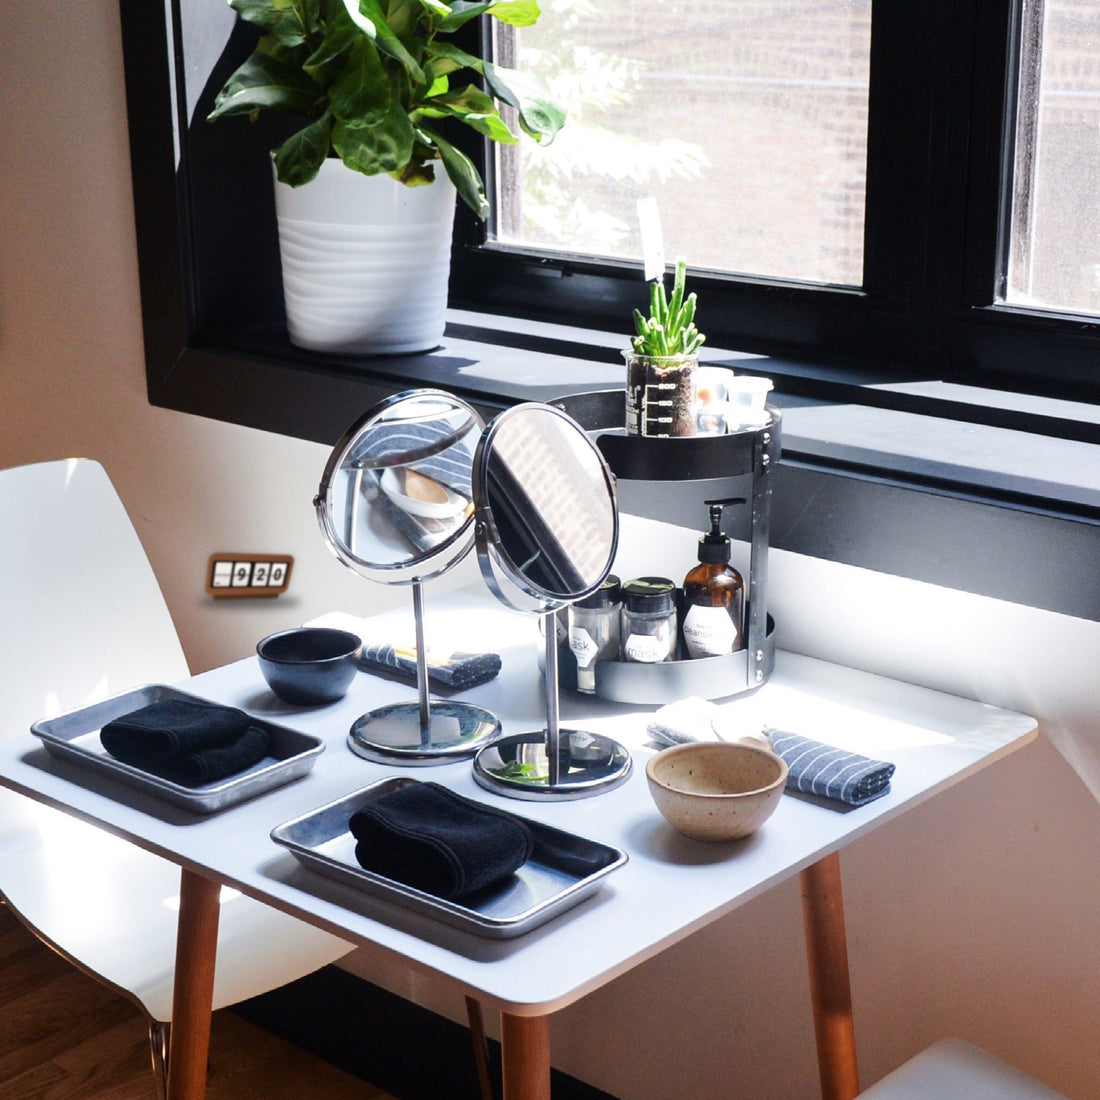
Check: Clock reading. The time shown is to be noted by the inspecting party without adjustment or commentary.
9:20
